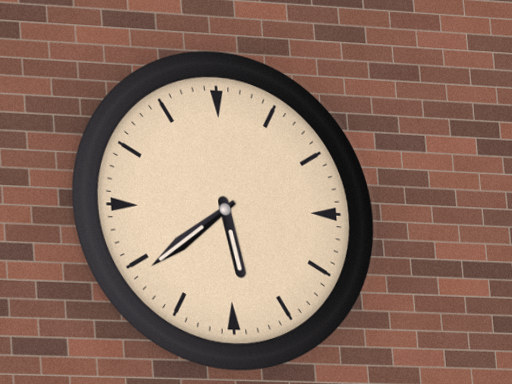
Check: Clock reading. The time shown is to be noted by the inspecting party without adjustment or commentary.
5:39
